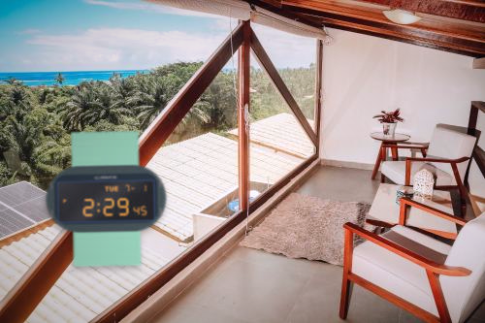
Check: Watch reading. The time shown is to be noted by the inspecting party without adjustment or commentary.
2:29
